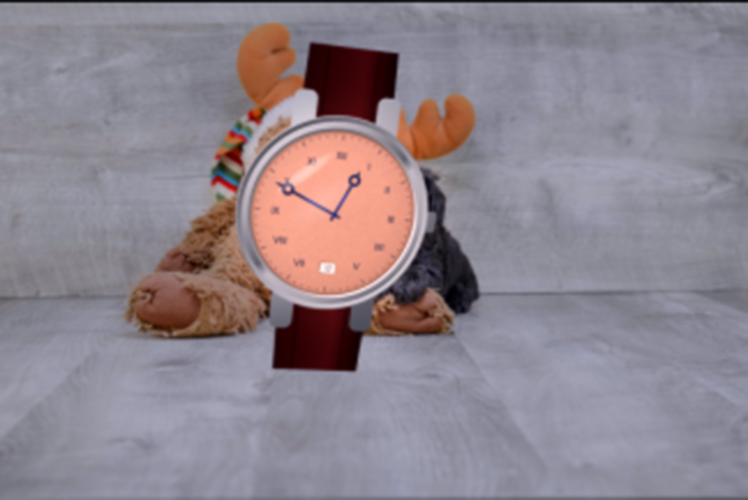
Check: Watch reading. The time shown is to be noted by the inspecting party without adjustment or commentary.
12:49
